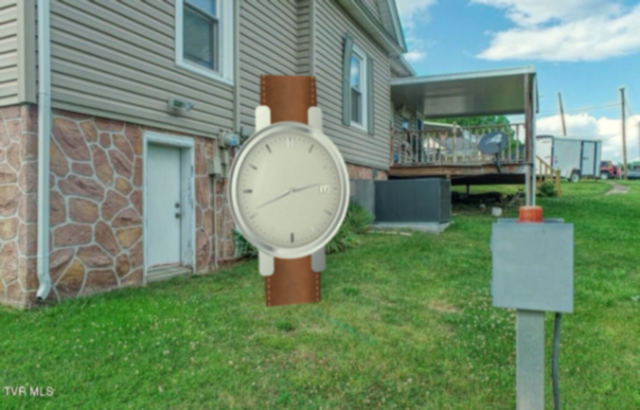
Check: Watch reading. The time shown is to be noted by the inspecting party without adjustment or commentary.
2:41
